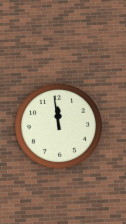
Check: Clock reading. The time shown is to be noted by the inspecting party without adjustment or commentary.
11:59
